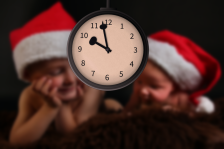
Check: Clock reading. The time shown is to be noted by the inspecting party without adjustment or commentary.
9:58
